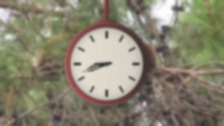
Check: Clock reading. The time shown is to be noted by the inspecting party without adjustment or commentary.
8:42
